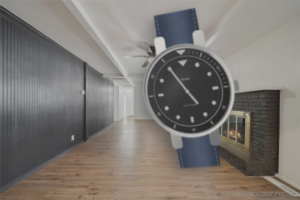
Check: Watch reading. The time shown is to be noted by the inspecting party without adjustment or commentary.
4:55
